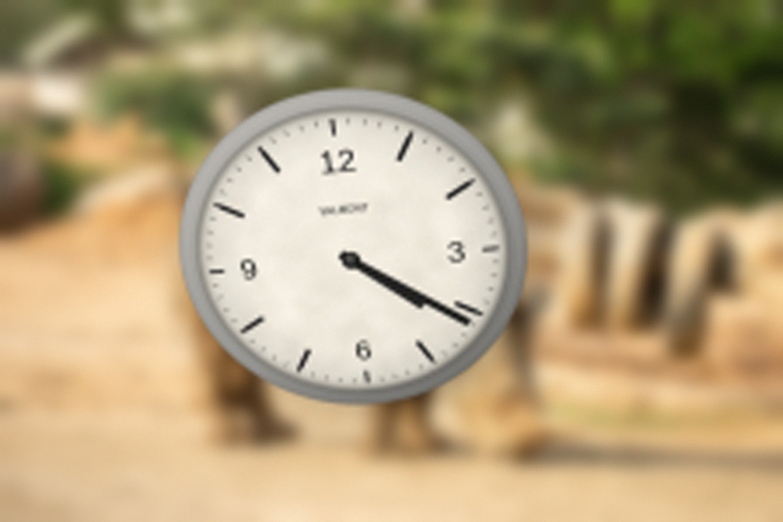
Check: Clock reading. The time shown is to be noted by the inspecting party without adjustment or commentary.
4:21
